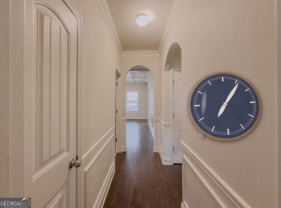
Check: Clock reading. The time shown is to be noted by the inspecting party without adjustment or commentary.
7:06
